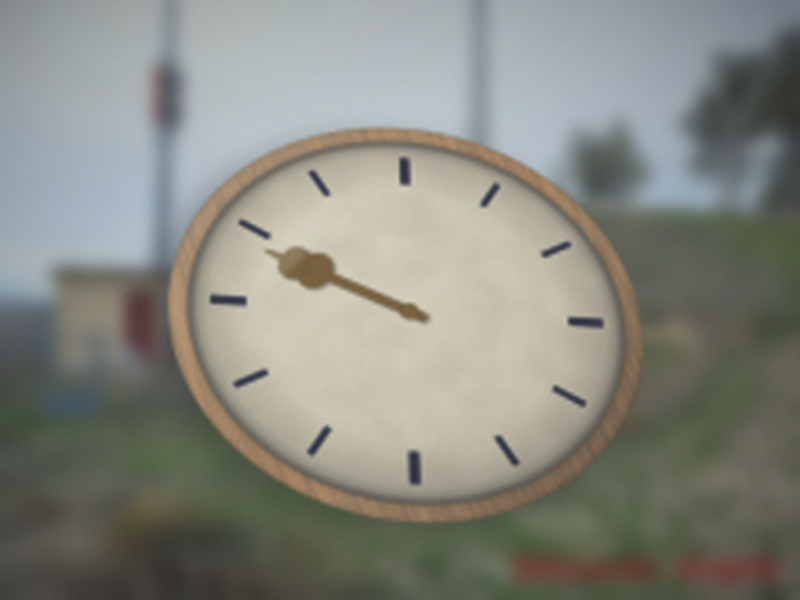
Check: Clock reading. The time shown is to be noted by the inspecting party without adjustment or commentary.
9:49
